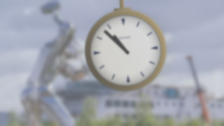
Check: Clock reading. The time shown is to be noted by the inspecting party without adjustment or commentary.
10:53
